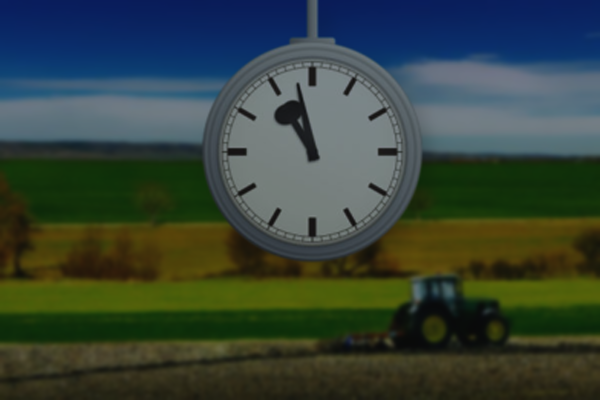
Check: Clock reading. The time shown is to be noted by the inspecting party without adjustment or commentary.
10:58
